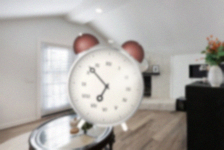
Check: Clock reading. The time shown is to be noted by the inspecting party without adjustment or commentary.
6:52
